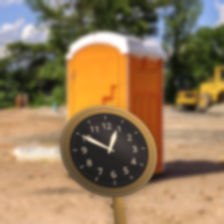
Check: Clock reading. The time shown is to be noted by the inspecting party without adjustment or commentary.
12:50
